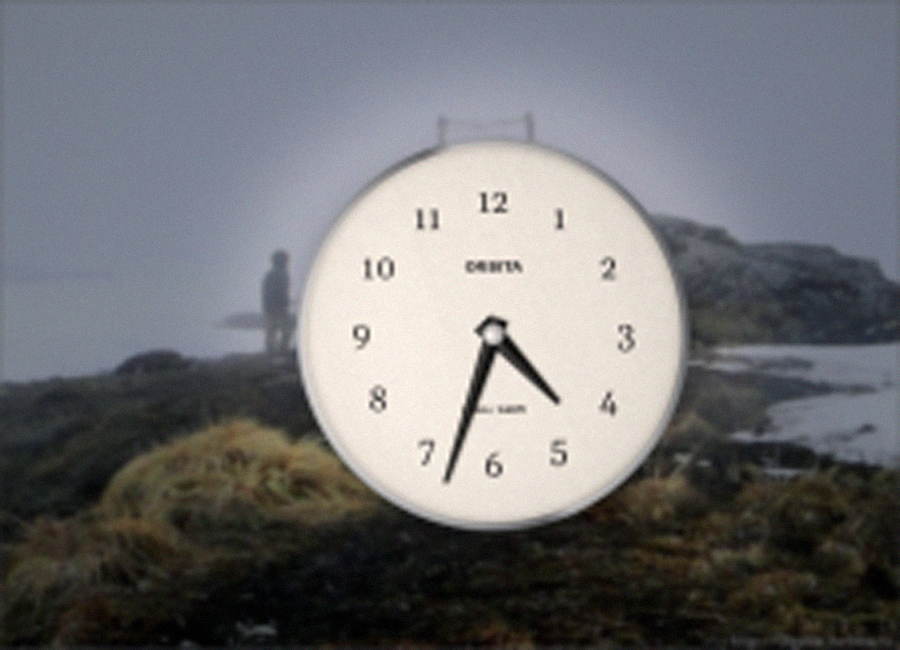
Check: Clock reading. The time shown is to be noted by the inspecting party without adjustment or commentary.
4:33
